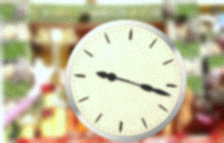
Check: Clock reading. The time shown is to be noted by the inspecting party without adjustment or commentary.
9:17
